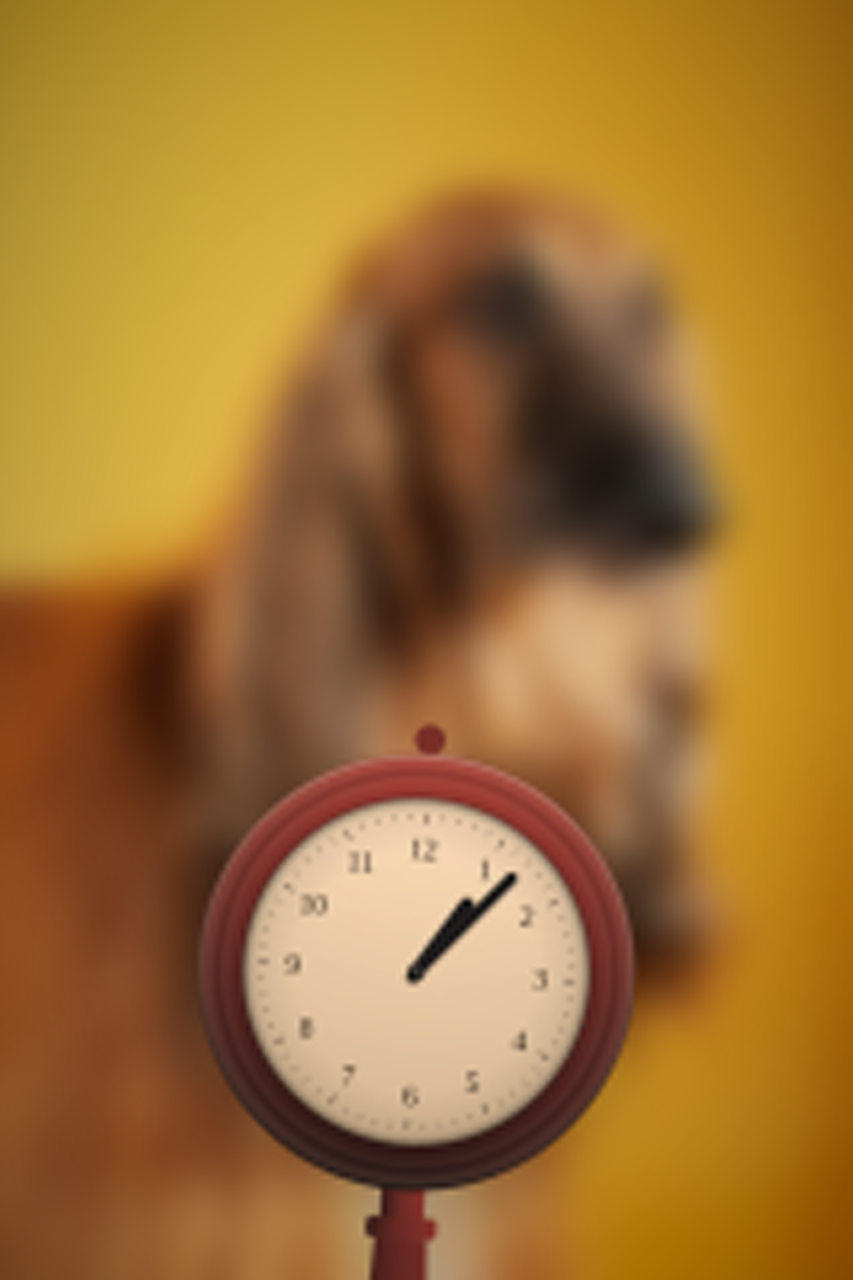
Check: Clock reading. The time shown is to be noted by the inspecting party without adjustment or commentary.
1:07
